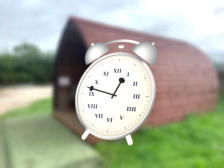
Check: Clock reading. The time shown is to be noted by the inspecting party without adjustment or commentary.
12:47
